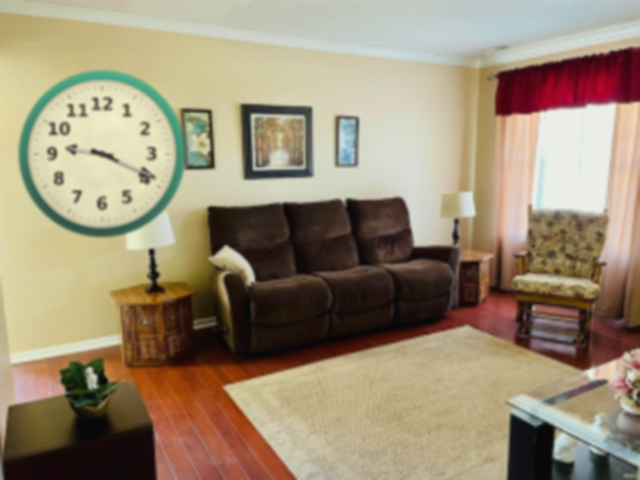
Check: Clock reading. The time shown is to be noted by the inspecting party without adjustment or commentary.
9:19
